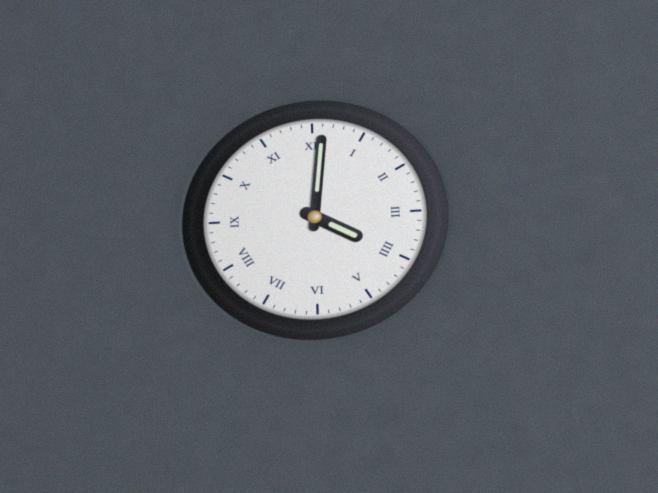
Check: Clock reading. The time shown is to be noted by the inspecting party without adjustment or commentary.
4:01
